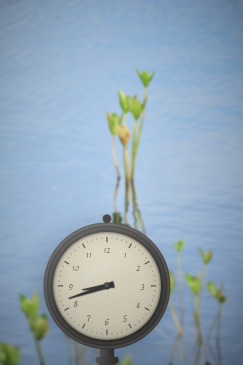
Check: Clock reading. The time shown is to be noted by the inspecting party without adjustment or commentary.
8:42
